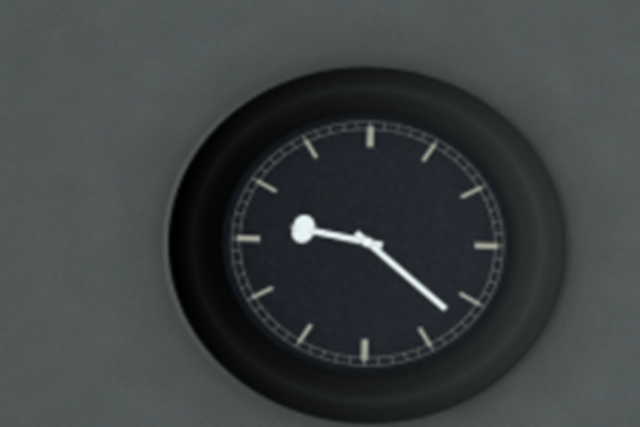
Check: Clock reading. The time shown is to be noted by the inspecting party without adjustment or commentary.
9:22
